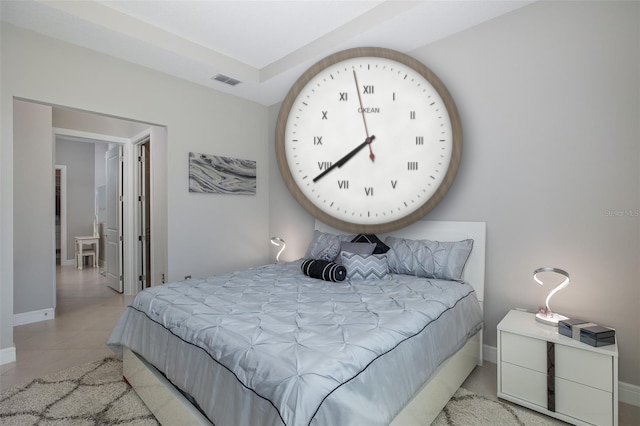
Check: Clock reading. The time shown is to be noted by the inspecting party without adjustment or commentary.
7:38:58
